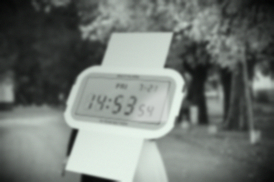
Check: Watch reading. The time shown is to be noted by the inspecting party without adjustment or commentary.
14:53:54
